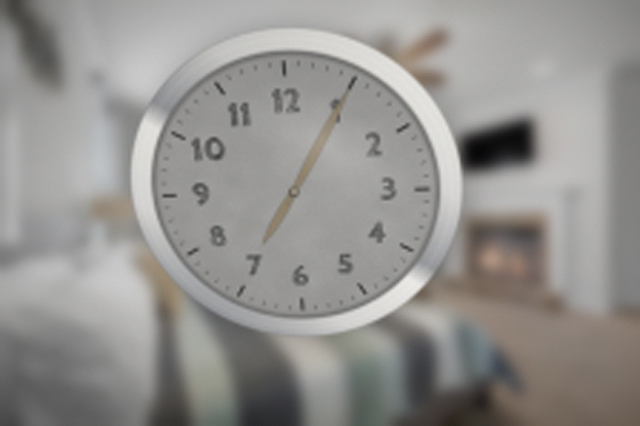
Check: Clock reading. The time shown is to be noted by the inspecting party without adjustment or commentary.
7:05
